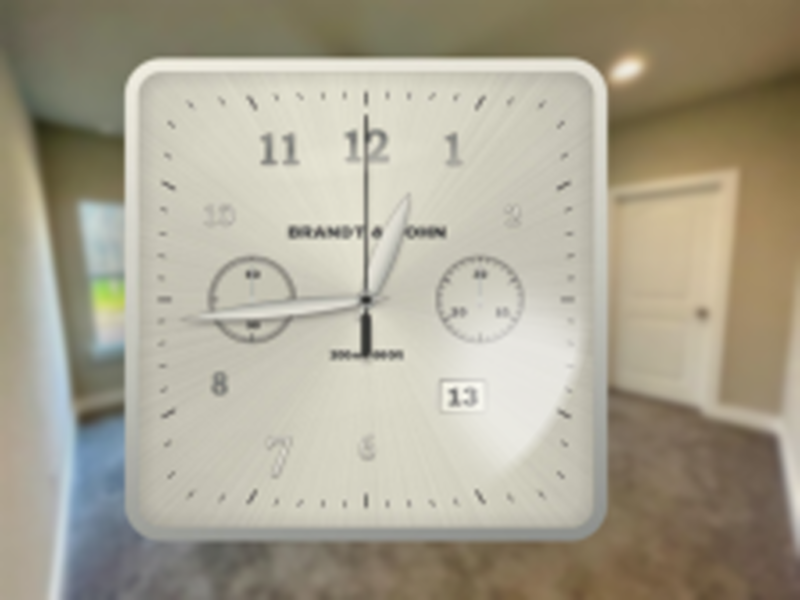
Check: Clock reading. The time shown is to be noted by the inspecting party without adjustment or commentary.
12:44
